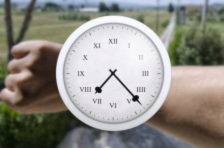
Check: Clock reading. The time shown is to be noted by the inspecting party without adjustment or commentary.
7:23
